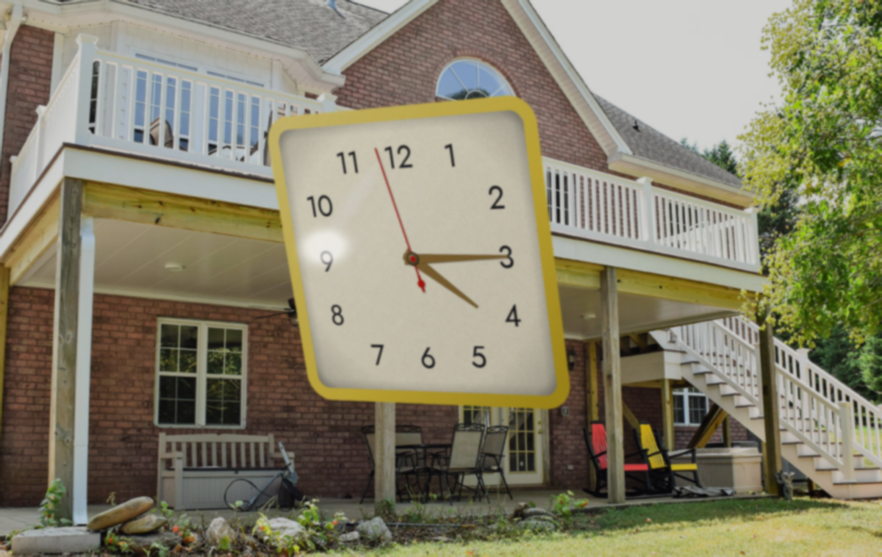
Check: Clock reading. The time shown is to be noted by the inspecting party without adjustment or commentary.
4:14:58
